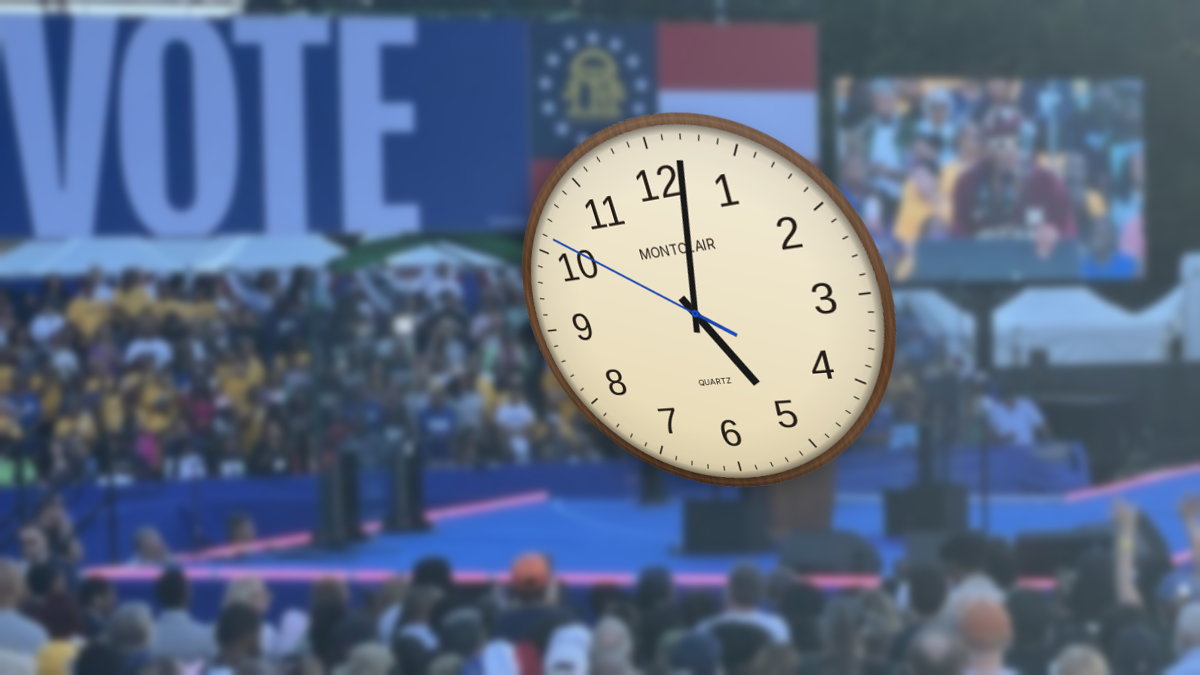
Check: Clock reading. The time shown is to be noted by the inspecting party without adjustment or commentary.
5:01:51
